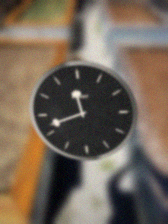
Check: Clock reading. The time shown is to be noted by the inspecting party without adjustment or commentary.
11:42
